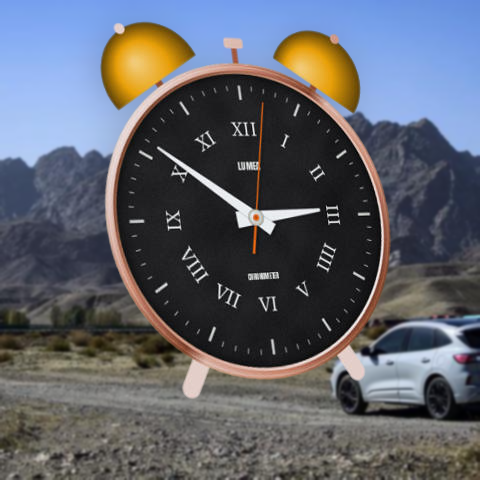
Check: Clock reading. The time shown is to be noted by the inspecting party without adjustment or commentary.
2:51:02
